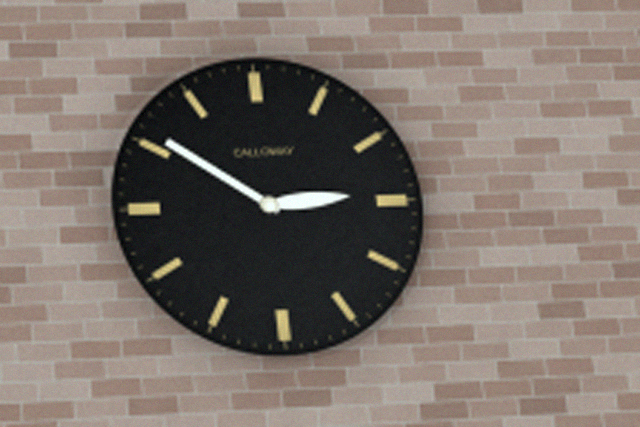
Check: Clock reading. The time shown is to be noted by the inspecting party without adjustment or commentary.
2:51
